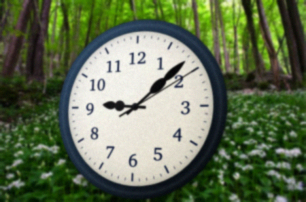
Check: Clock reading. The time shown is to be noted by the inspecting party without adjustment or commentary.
9:08:10
